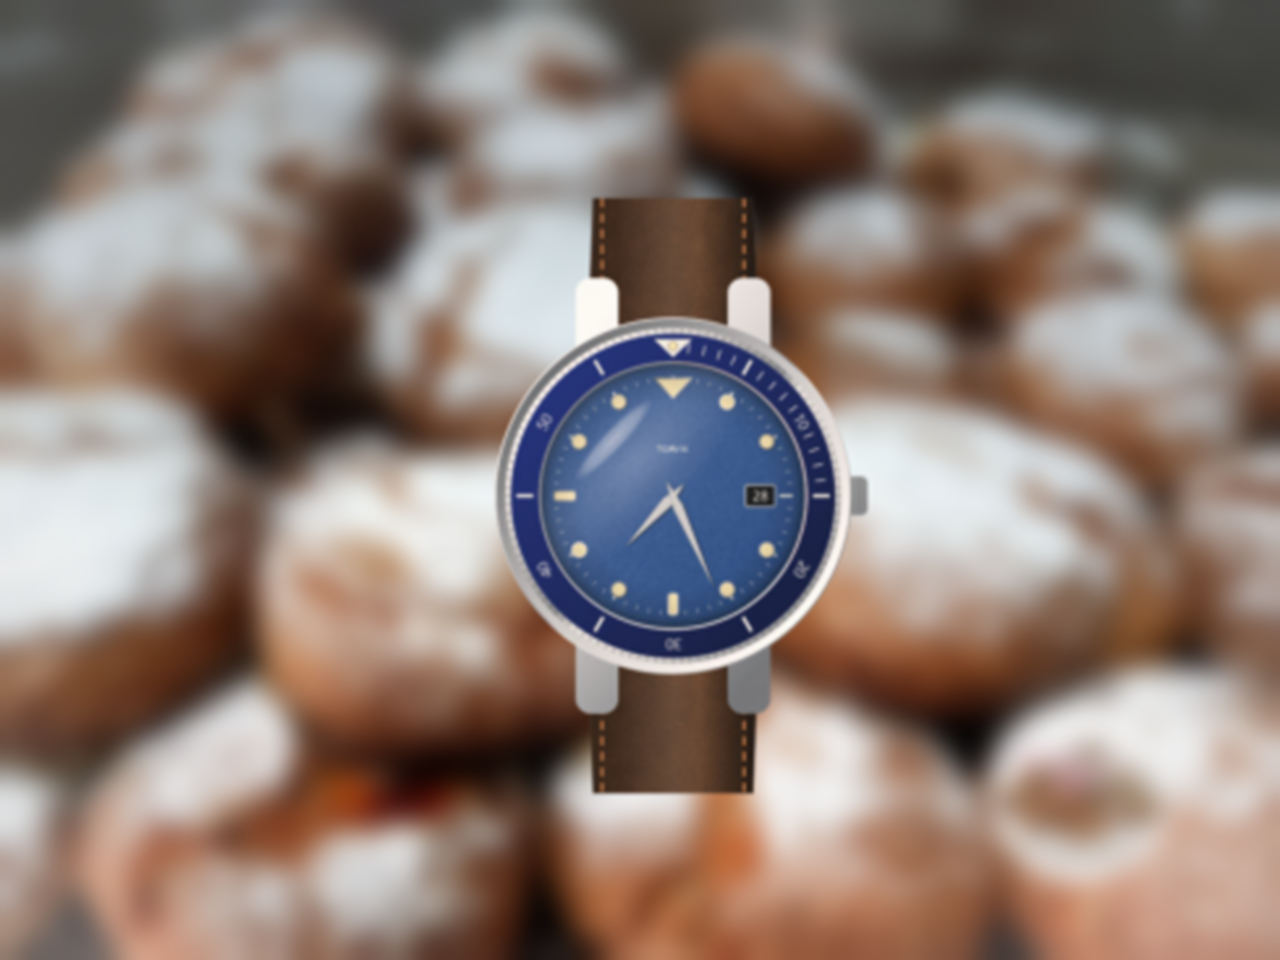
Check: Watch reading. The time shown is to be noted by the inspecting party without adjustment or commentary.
7:26
